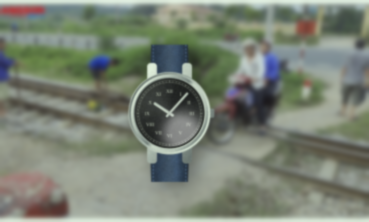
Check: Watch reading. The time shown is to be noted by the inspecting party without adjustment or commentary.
10:07
